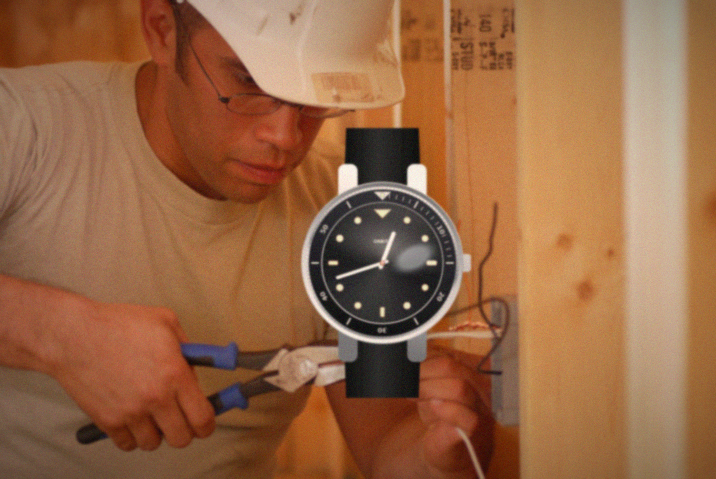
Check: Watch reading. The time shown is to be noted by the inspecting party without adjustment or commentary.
12:42
